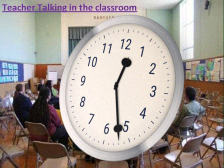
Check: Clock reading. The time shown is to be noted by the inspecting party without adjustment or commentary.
12:27
